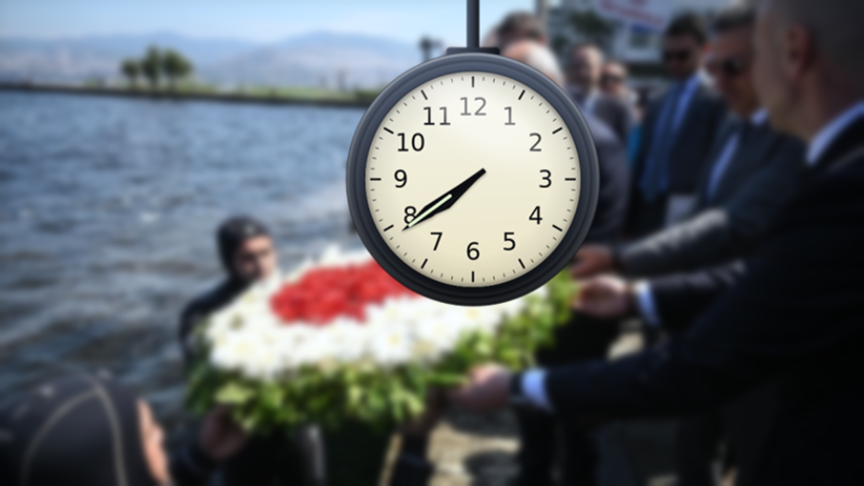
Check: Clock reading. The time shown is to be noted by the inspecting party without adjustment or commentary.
7:39
